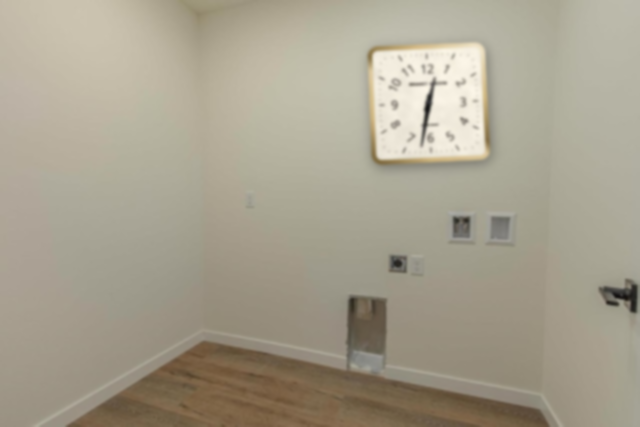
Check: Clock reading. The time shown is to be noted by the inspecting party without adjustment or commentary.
12:32
